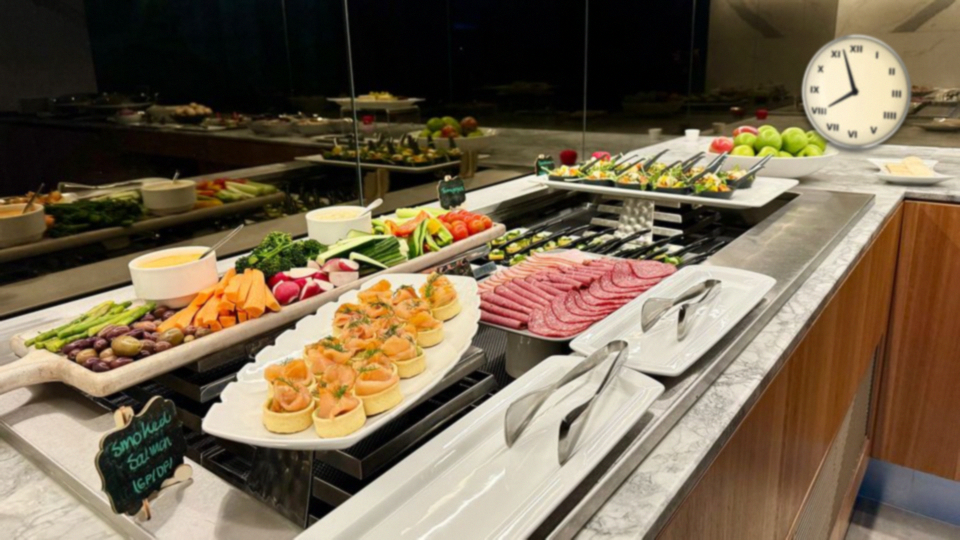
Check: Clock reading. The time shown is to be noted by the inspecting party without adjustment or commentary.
7:57
